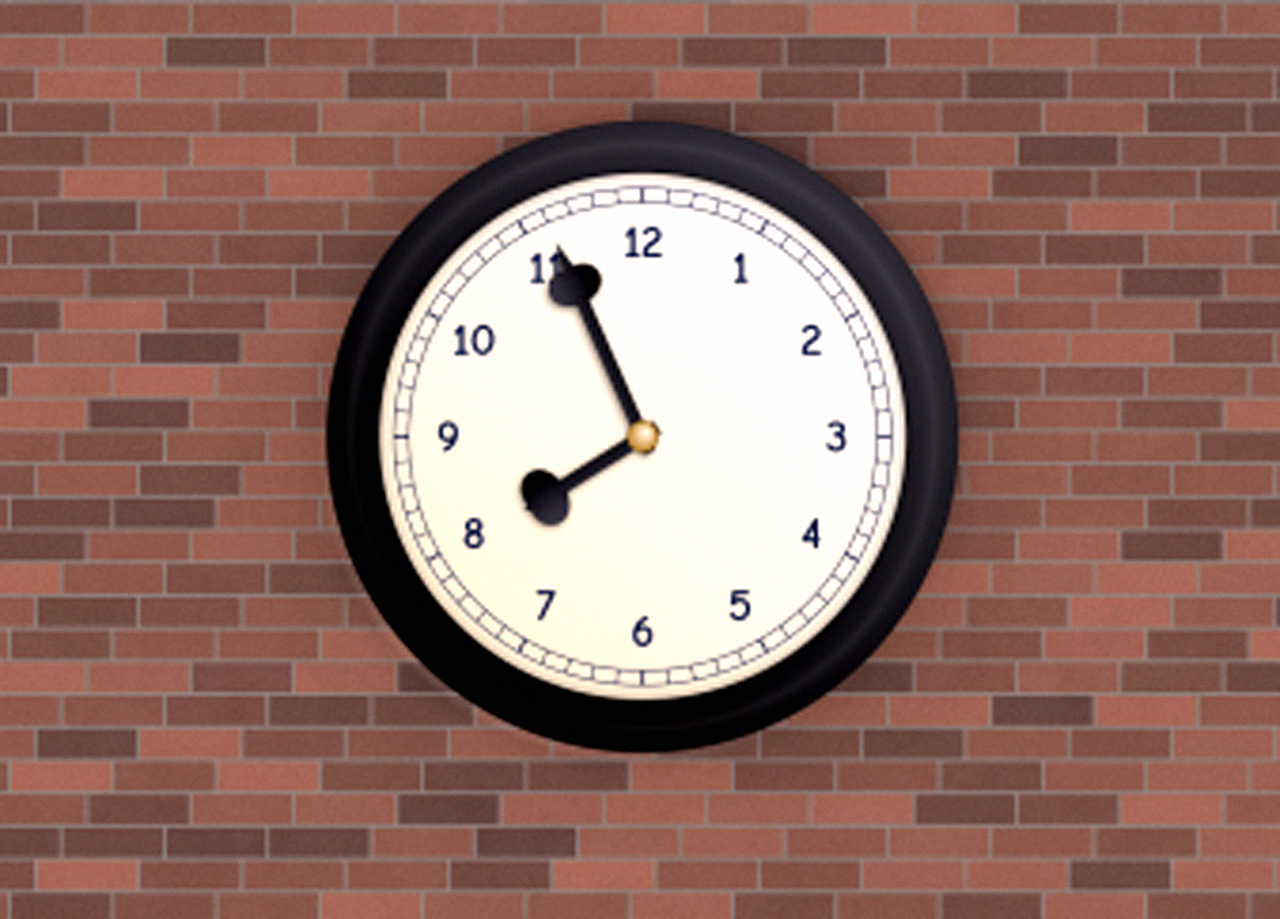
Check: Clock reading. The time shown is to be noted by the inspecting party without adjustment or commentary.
7:56
